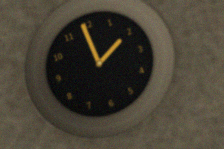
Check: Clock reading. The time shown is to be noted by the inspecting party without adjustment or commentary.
1:59
